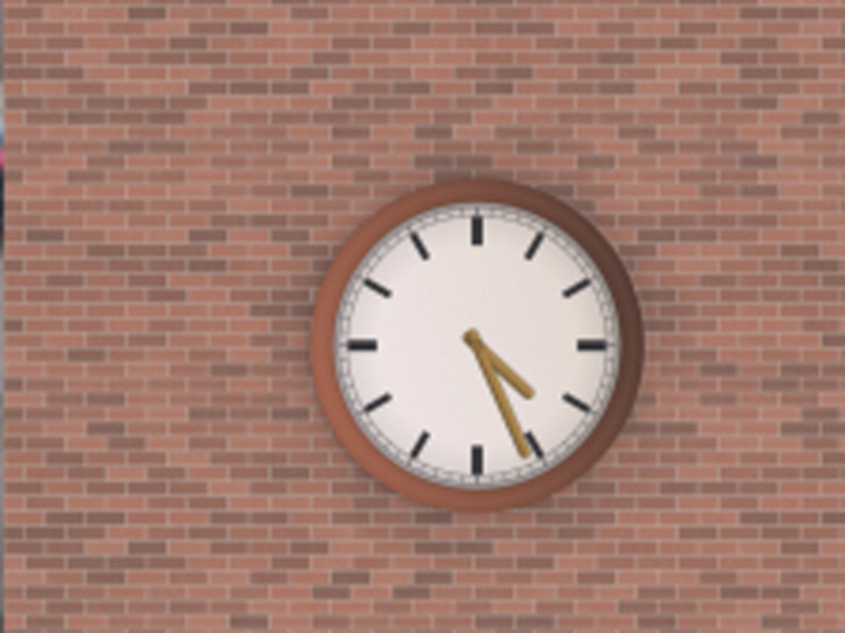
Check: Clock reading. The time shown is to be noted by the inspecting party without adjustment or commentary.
4:26
